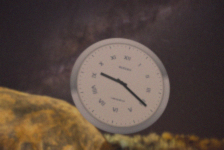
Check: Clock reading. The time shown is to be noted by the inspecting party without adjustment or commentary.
9:20
